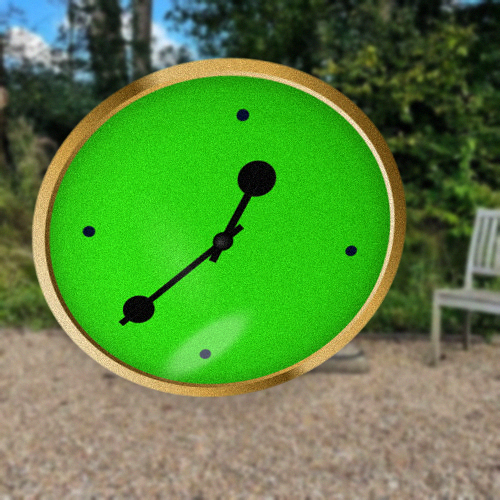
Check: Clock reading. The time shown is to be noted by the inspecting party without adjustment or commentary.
12:37
